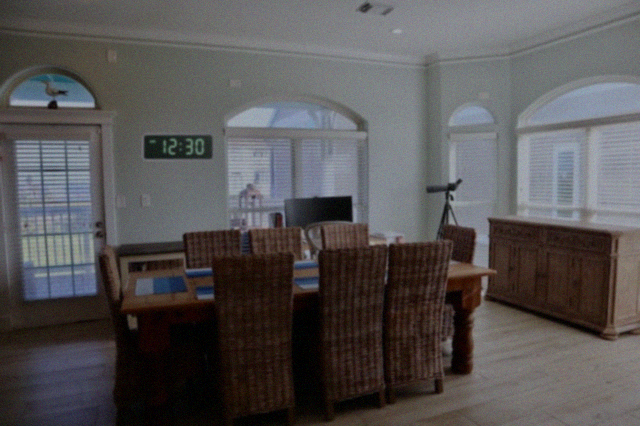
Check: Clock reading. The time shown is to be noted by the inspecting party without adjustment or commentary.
12:30
